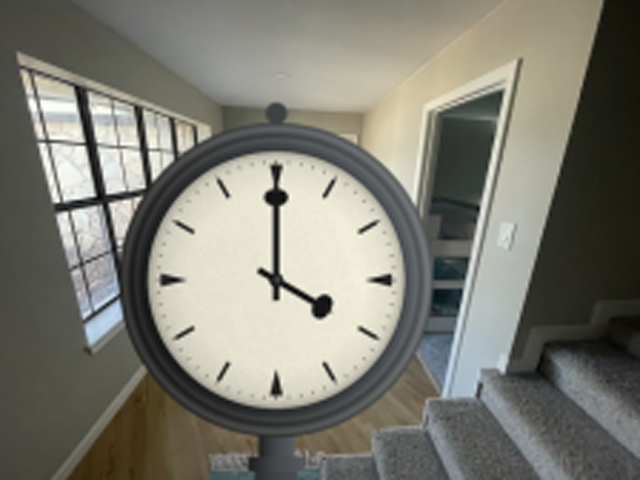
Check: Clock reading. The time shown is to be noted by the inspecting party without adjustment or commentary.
4:00
